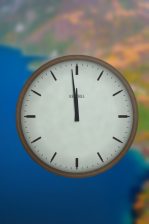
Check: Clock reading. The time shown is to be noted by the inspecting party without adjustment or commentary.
11:59
